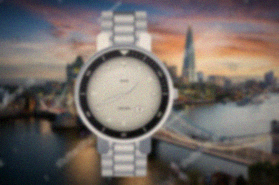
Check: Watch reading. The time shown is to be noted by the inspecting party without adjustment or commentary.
1:41
